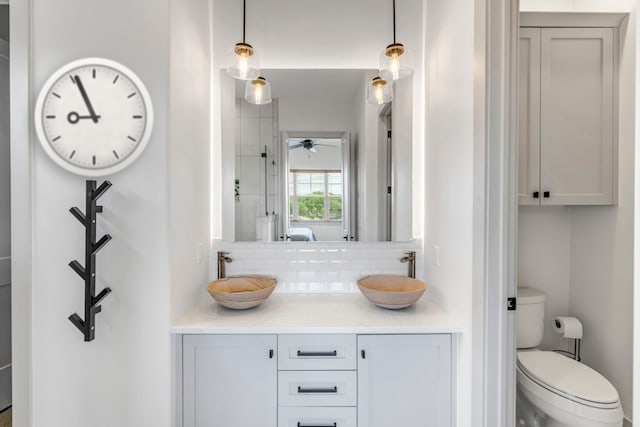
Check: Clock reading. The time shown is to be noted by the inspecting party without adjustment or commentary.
8:56
